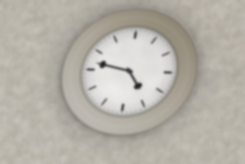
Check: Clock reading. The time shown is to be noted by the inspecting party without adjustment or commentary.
4:47
